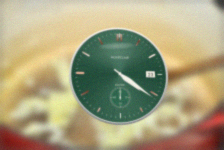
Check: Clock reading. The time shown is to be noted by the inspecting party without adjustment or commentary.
4:21
